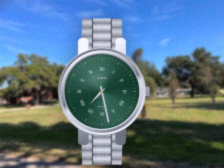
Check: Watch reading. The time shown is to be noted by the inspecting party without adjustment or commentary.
7:28
